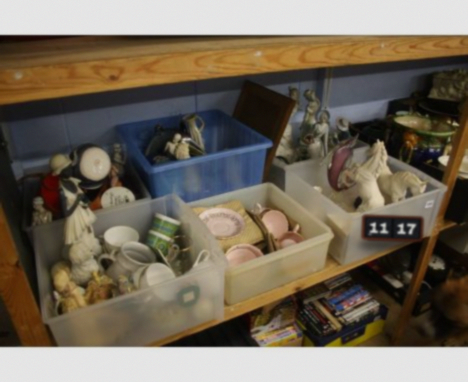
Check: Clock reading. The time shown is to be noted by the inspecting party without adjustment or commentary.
11:17
